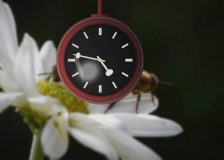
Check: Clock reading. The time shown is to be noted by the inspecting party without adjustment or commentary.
4:47
